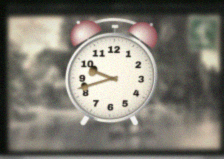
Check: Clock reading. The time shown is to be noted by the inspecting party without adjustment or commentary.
9:42
